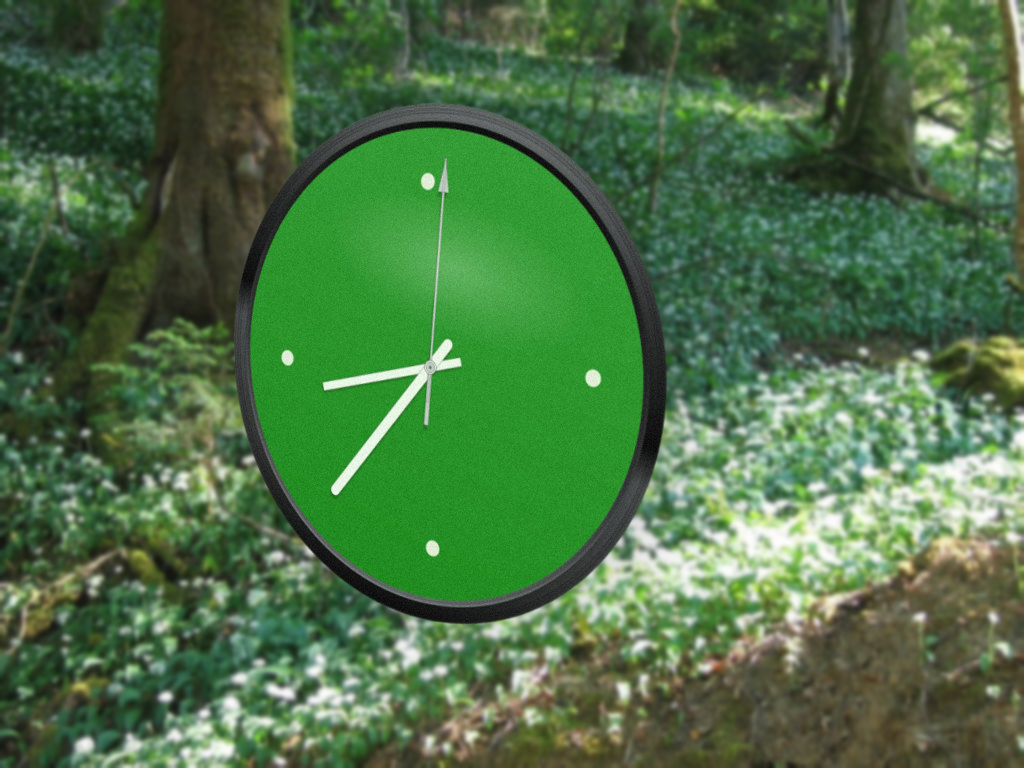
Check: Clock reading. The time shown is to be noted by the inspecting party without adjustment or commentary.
8:37:01
